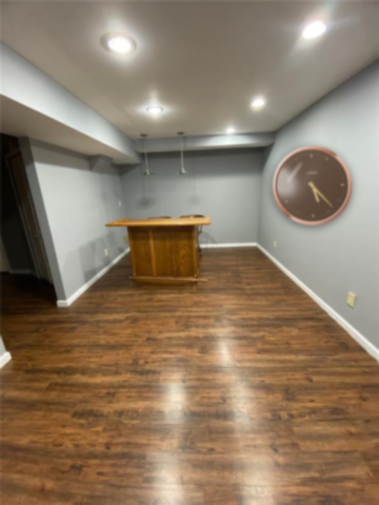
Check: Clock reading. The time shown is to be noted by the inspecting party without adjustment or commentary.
5:23
